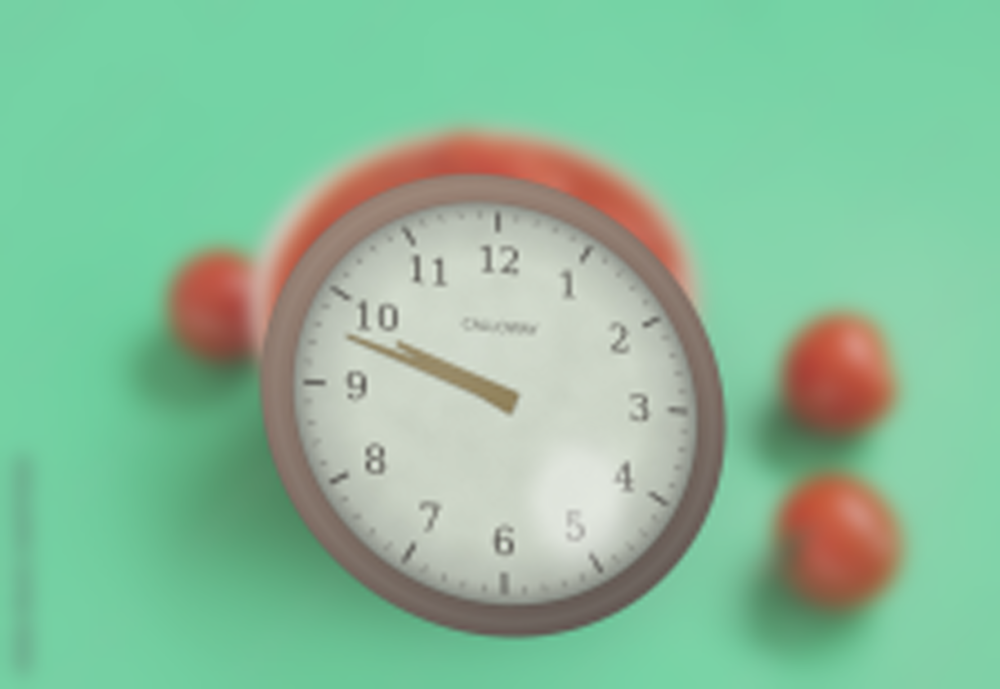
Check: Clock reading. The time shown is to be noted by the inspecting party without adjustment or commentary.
9:48
